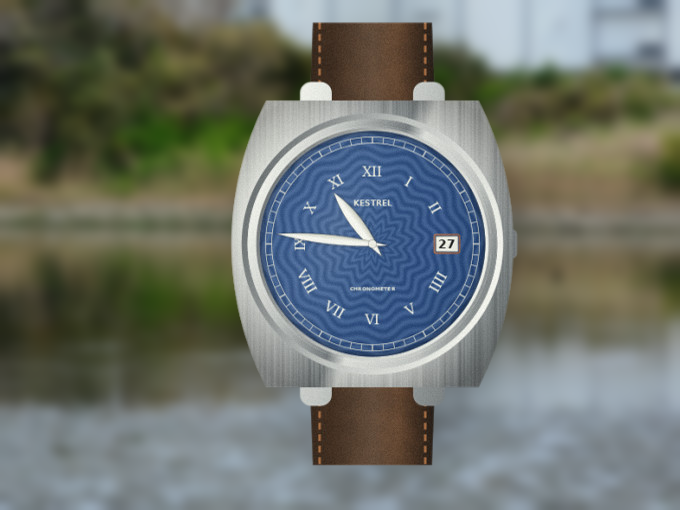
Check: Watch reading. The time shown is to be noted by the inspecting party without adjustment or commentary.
10:46
